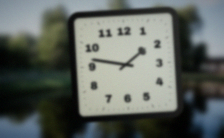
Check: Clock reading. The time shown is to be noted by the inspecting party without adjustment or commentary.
1:47
